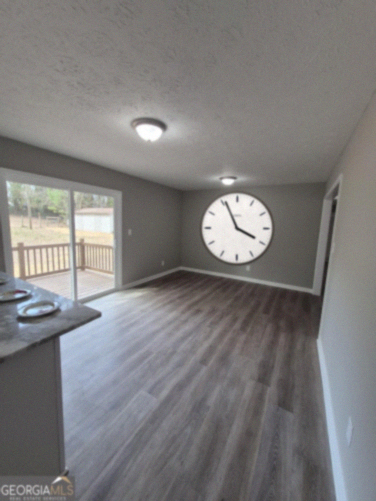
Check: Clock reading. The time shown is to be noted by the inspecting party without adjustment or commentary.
3:56
